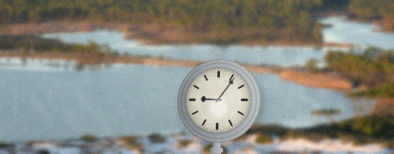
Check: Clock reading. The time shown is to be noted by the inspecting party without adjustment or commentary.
9:06
